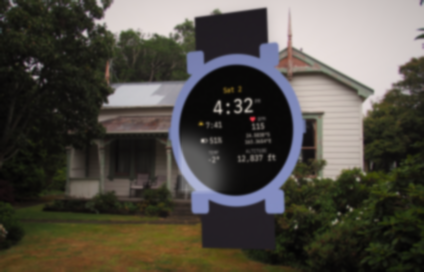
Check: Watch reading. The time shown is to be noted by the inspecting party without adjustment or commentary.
4:32
